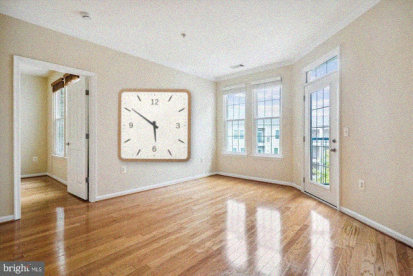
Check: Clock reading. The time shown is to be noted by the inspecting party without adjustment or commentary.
5:51
